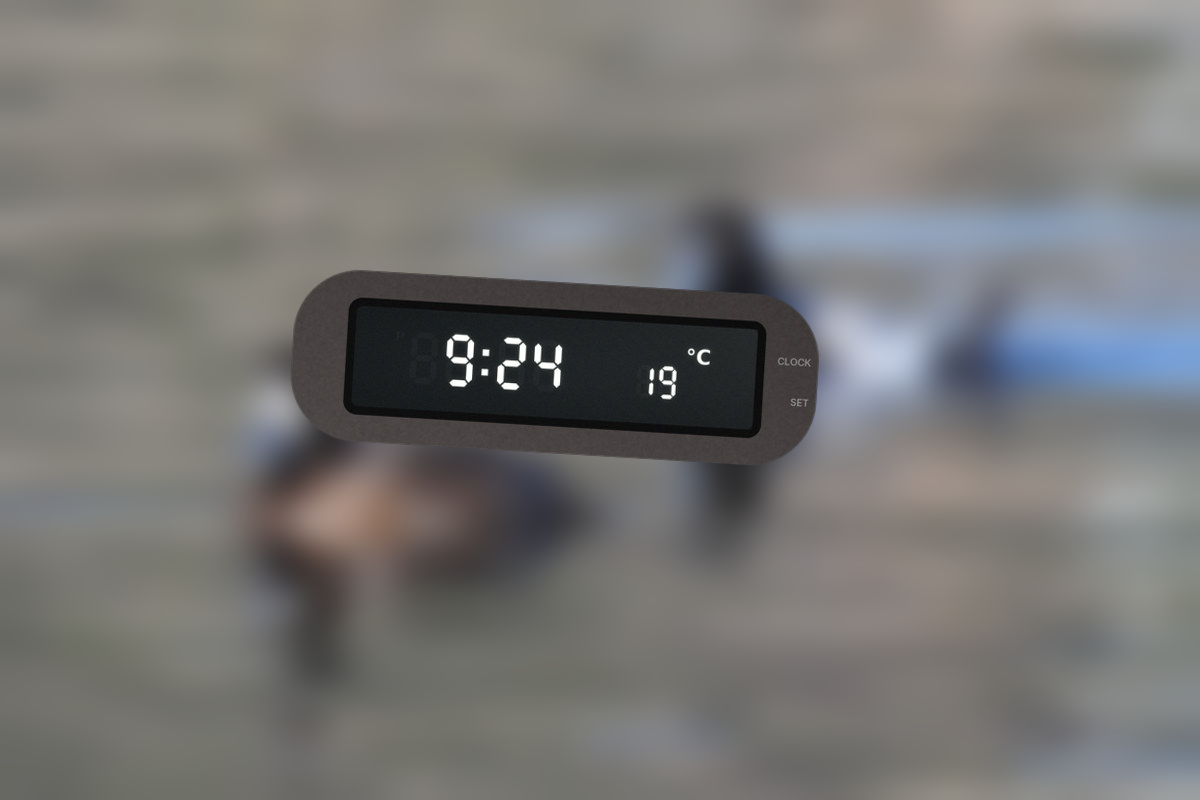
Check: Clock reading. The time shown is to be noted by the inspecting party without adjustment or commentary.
9:24
